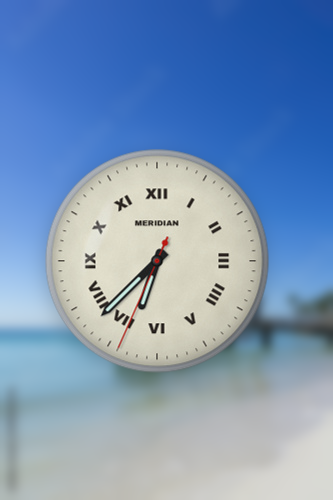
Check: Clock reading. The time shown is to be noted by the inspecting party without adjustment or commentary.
6:37:34
